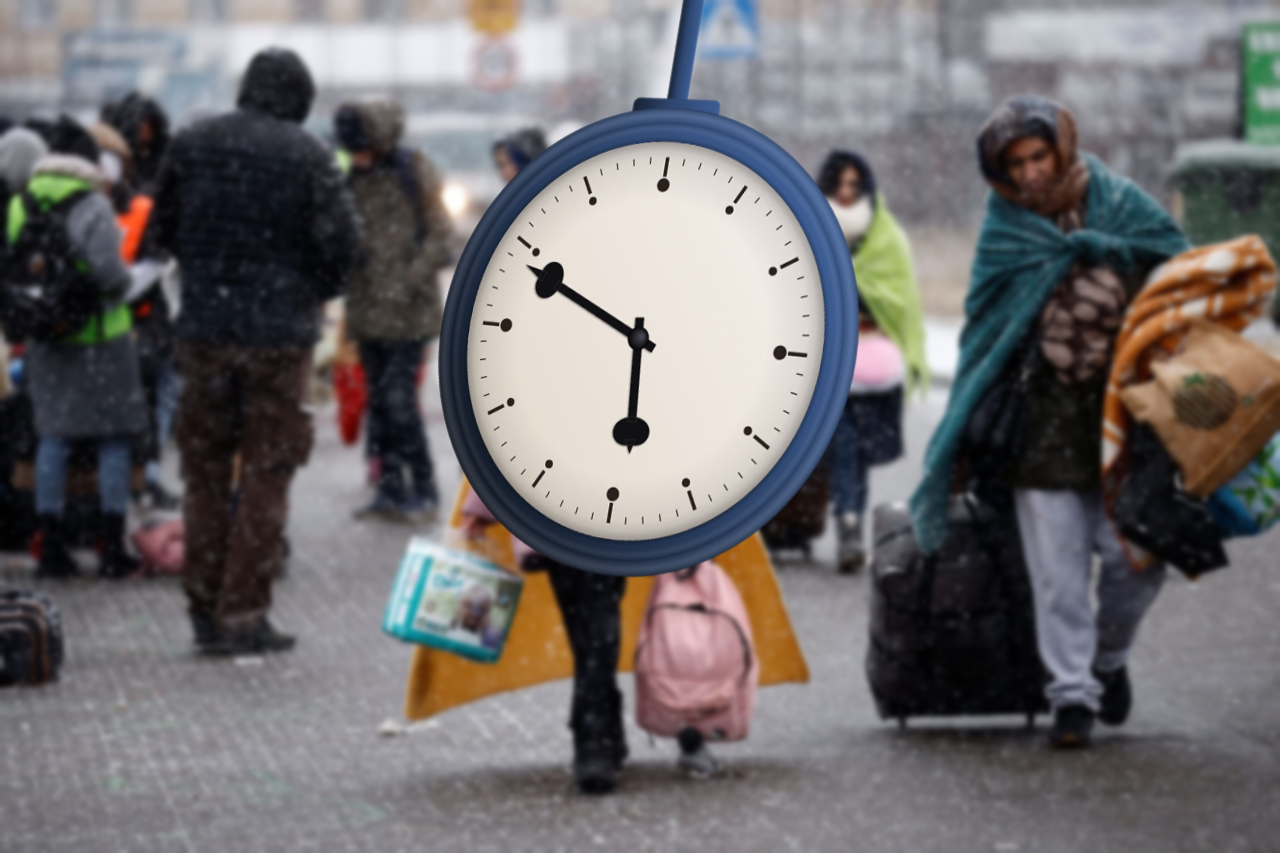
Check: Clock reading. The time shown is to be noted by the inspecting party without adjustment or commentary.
5:49
